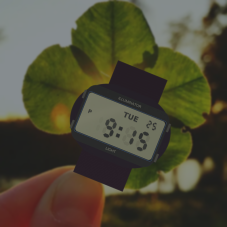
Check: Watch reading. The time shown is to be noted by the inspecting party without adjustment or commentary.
9:15
